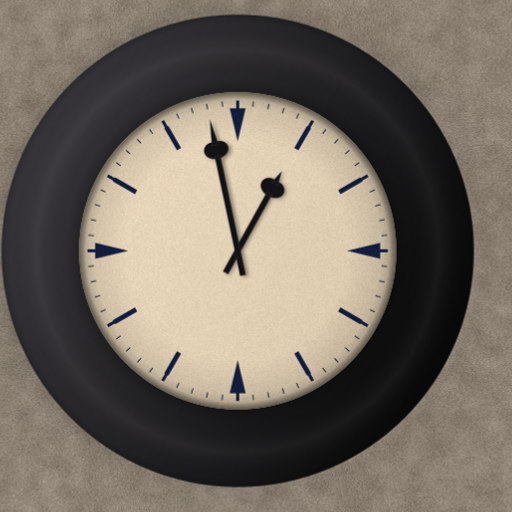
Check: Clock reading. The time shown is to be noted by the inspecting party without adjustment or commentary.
12:58
